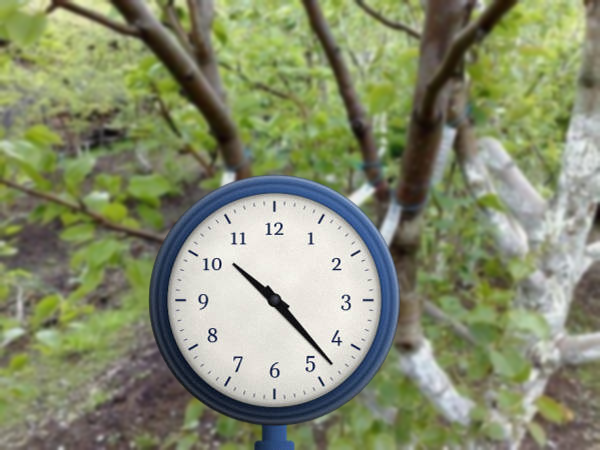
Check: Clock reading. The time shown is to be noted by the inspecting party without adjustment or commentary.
10:23
